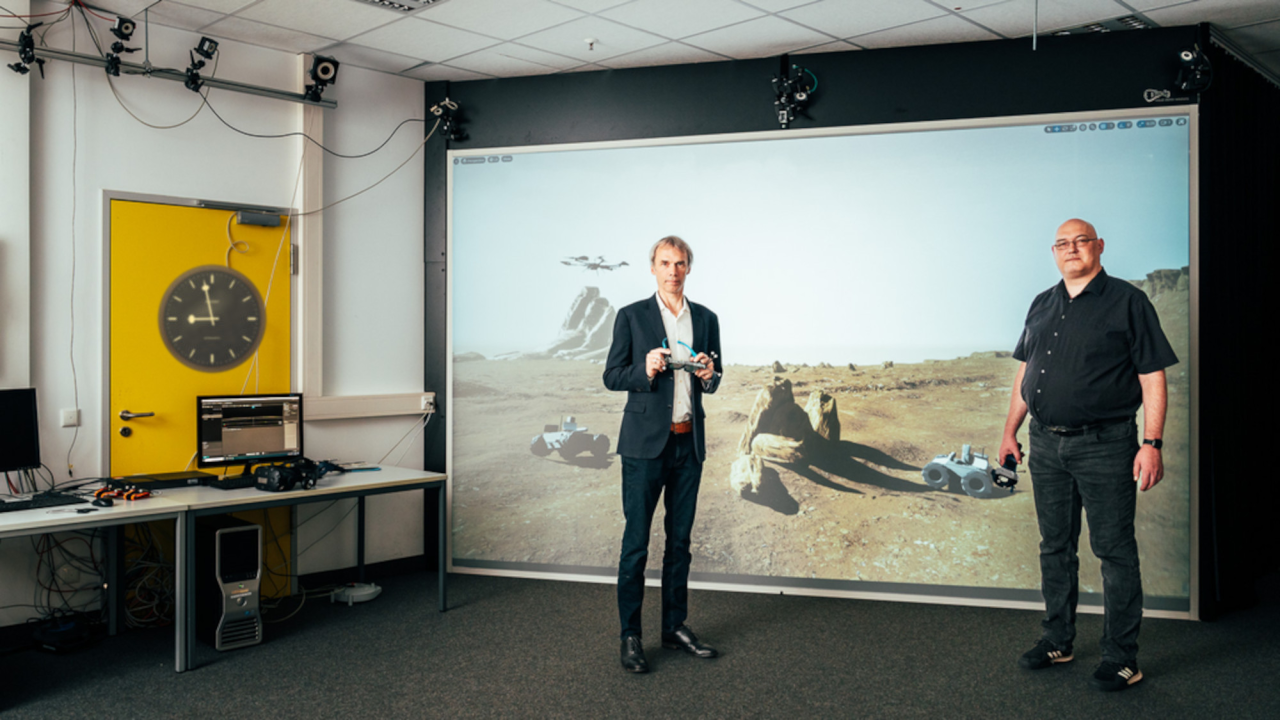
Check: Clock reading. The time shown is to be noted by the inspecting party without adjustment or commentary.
8:58
